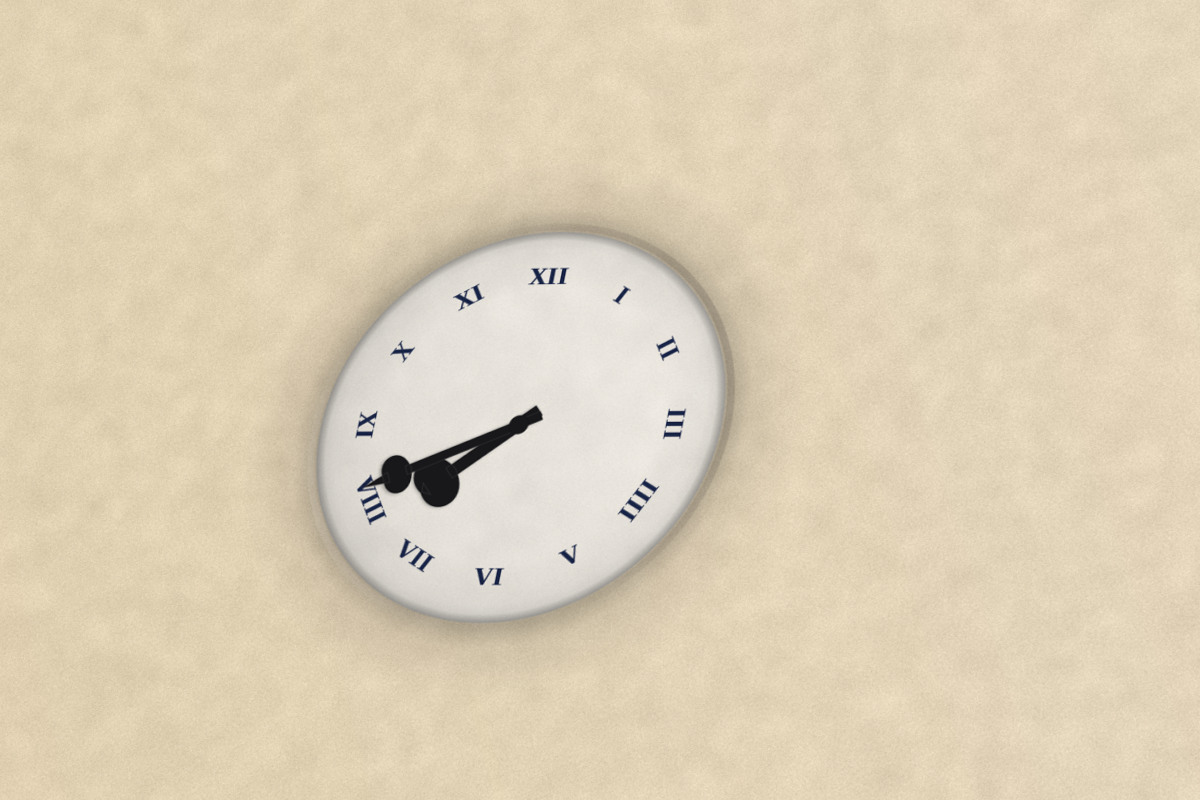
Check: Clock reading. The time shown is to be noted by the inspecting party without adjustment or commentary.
7:41
